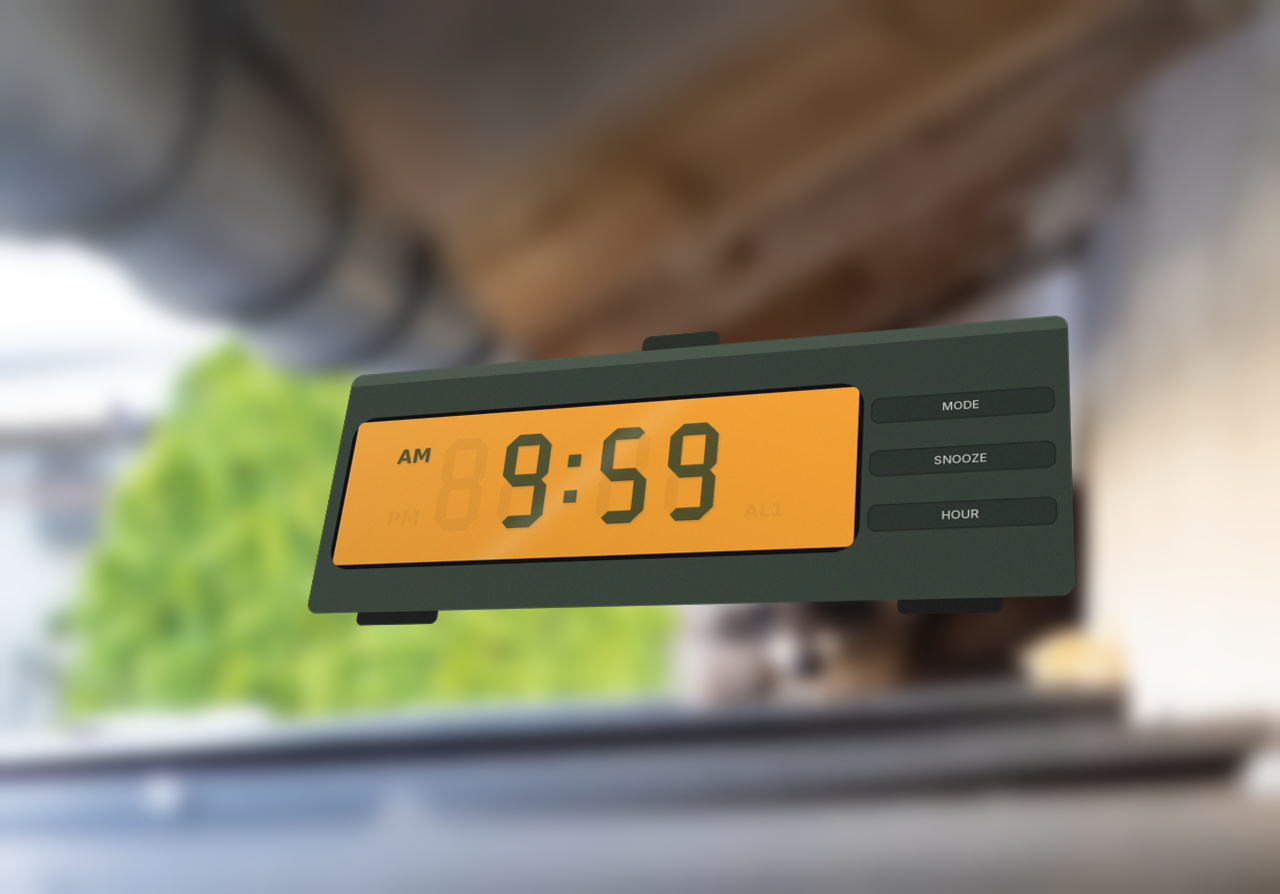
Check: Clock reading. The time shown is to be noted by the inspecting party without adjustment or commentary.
9:59
